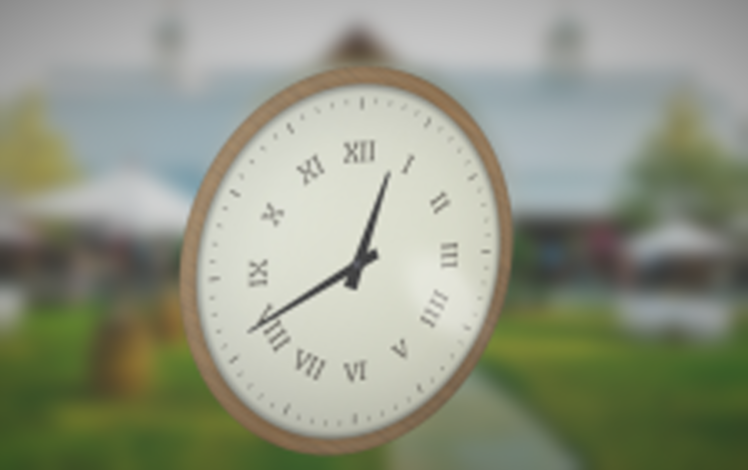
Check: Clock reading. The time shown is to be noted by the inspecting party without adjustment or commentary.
12:41
